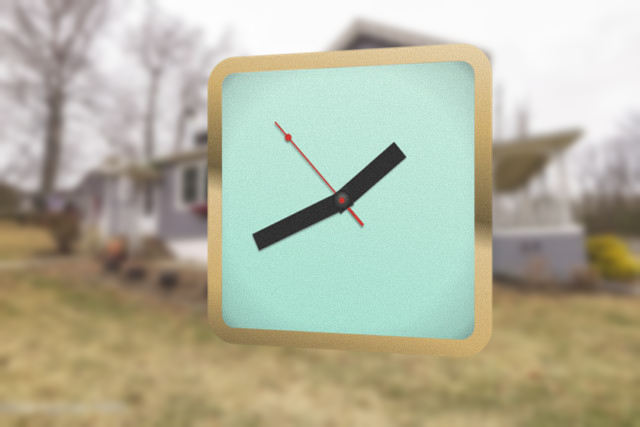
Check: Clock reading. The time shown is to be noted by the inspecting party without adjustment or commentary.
1:40:53
